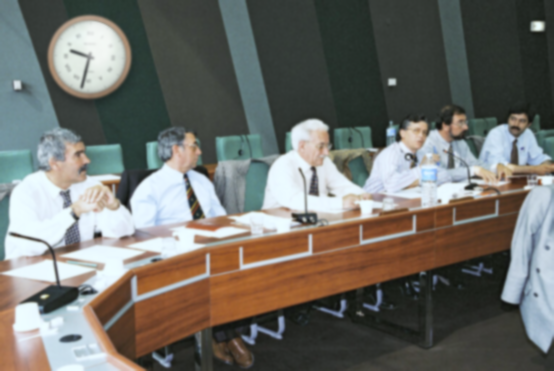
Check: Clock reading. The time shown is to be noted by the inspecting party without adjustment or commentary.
9:32
